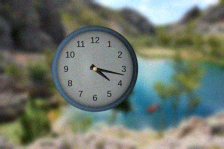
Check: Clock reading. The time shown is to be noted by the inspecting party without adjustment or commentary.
4:17
